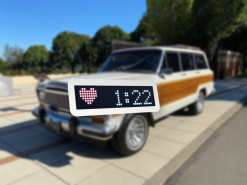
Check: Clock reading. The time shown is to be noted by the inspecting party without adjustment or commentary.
1:22
